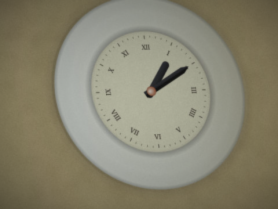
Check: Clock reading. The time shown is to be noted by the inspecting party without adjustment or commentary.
1:10
